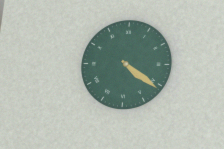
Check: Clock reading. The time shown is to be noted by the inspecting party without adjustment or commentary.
4:21
